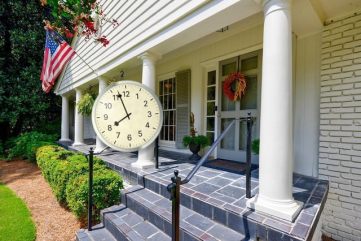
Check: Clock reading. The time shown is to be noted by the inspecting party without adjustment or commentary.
7:57
